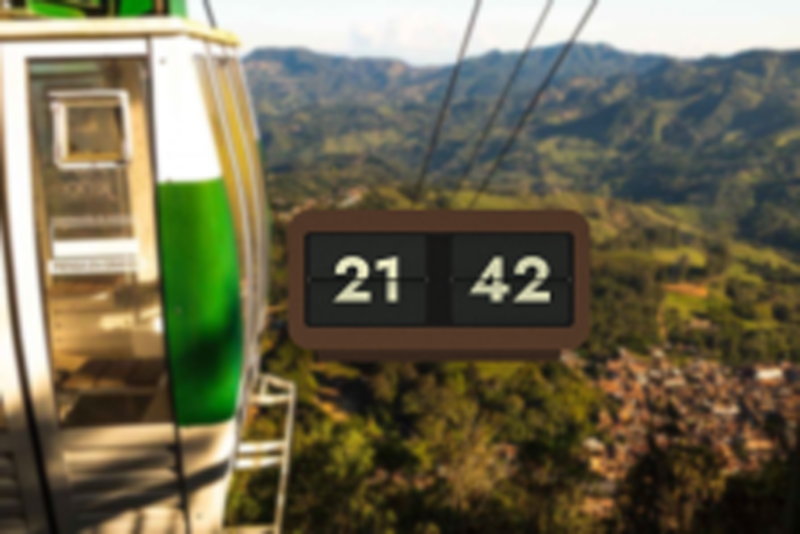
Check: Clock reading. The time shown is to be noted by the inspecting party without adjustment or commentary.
21:42
